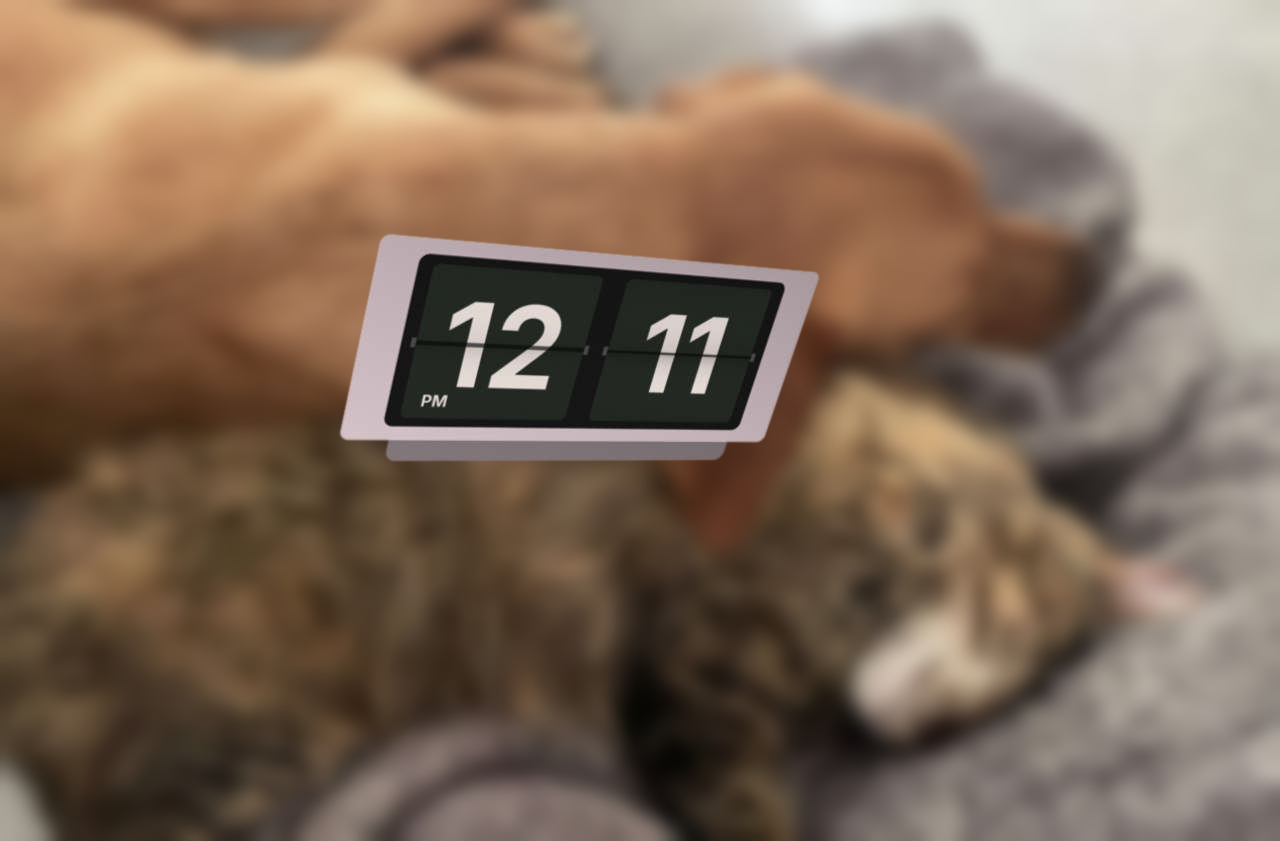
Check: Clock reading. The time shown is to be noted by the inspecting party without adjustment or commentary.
12:11
